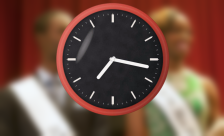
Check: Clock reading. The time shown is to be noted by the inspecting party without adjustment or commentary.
7:17
